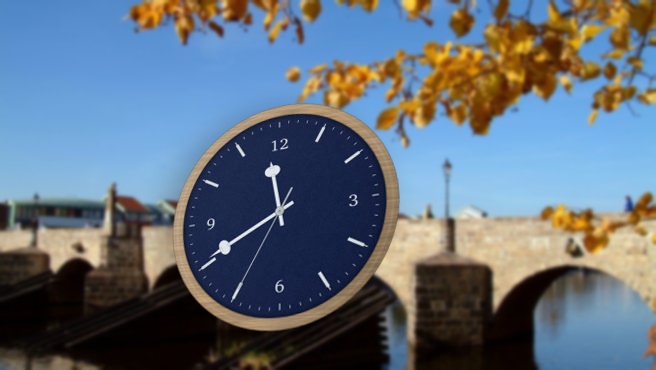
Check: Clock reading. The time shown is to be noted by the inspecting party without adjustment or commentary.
11:40:35
